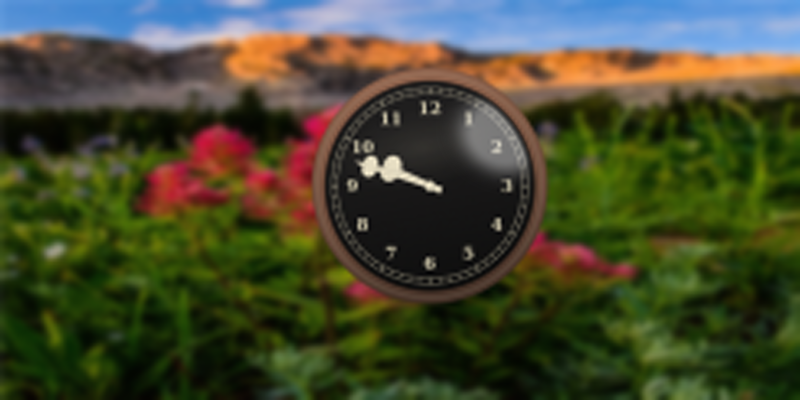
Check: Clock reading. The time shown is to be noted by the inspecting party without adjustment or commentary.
9:48
